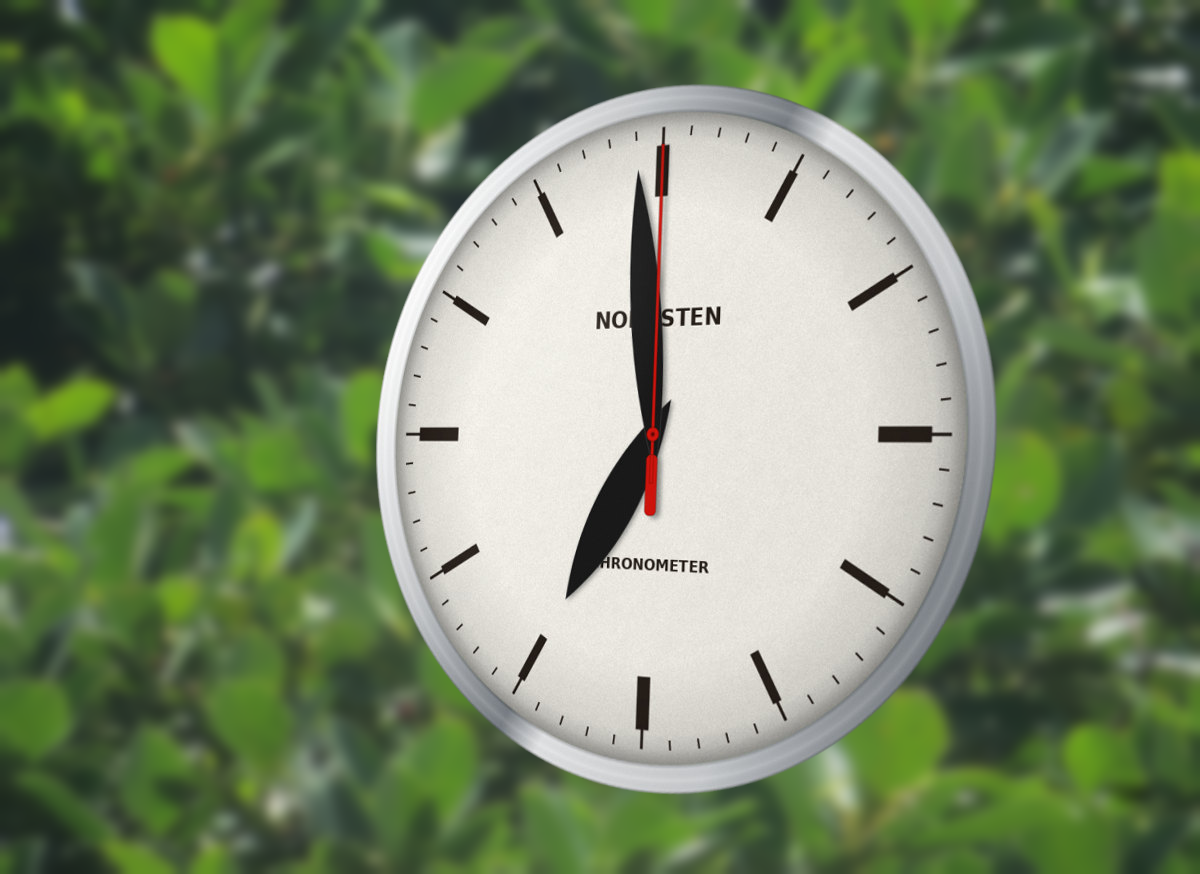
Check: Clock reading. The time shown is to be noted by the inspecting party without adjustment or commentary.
6:59:00
